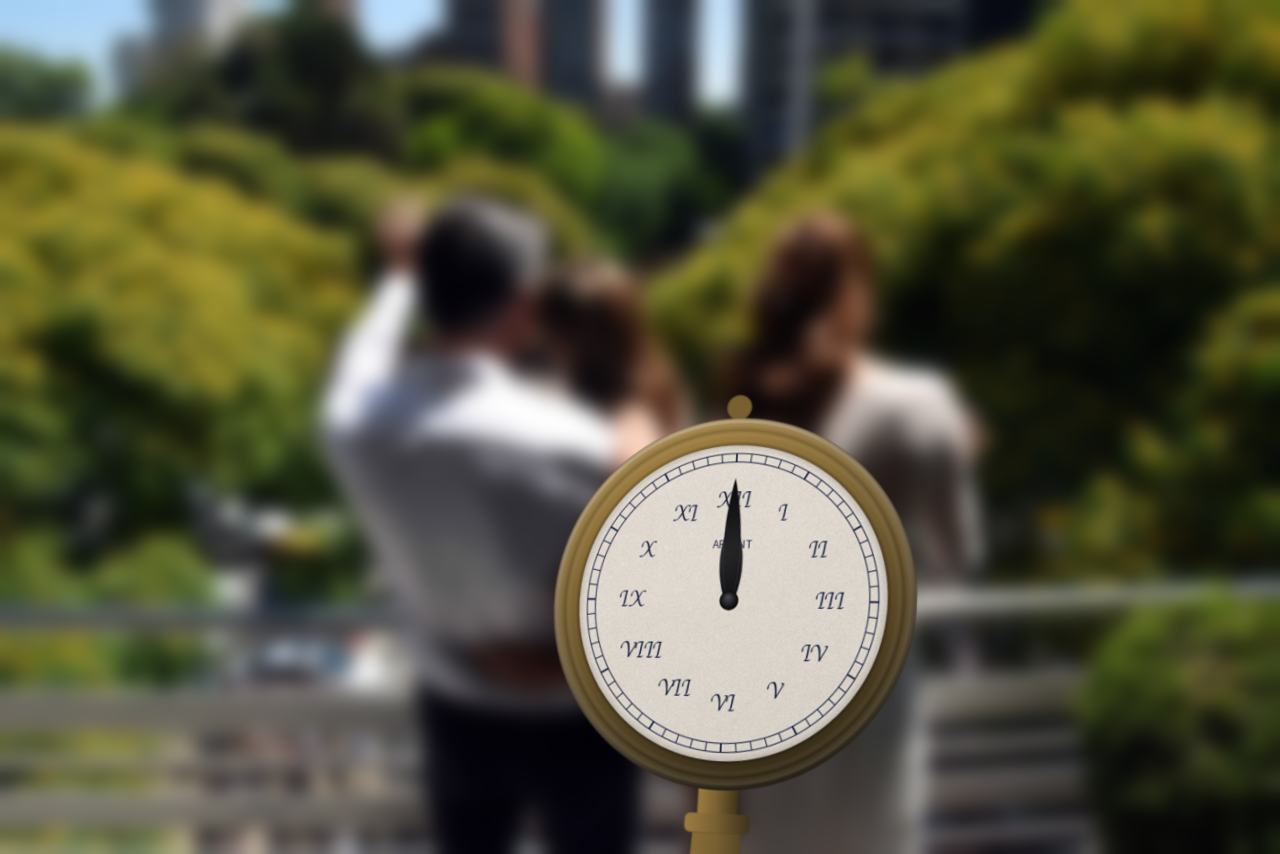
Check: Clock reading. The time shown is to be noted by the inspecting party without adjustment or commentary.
12:00
